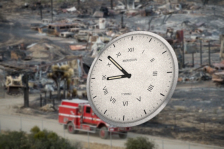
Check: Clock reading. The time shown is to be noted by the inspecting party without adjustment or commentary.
8:52
